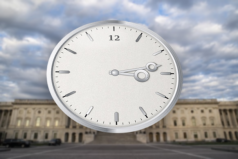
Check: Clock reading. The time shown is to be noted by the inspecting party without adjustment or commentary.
3:13
